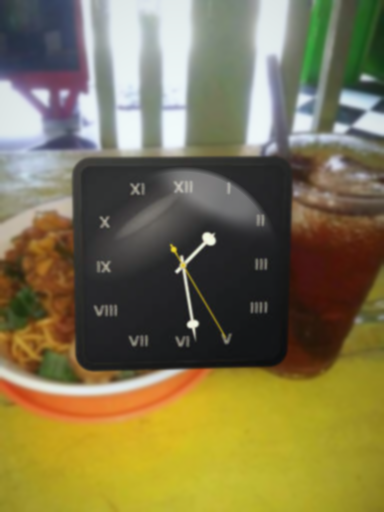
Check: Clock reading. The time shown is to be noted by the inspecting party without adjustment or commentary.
1:28:25
